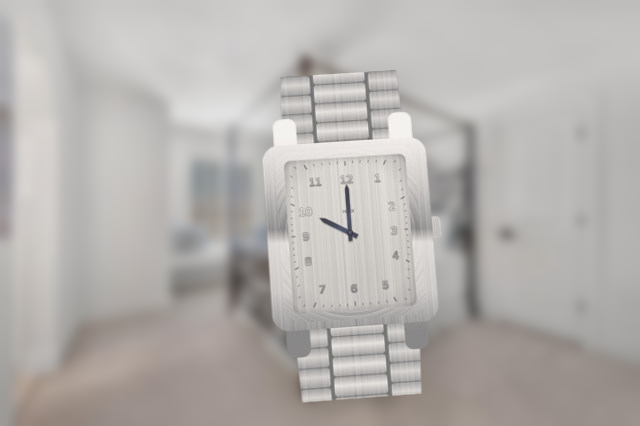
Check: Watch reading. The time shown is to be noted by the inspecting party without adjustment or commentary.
10:00
